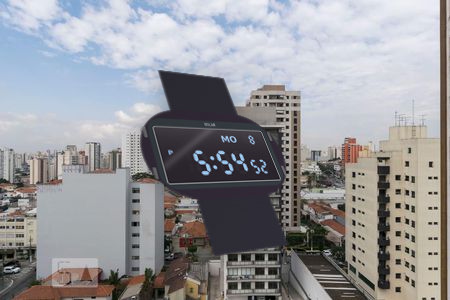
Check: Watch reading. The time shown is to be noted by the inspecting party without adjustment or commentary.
5:54:52
